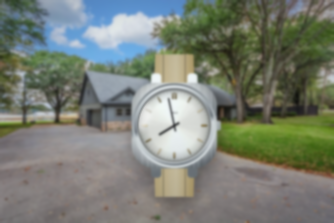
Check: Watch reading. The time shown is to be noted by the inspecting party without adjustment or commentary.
7:58
